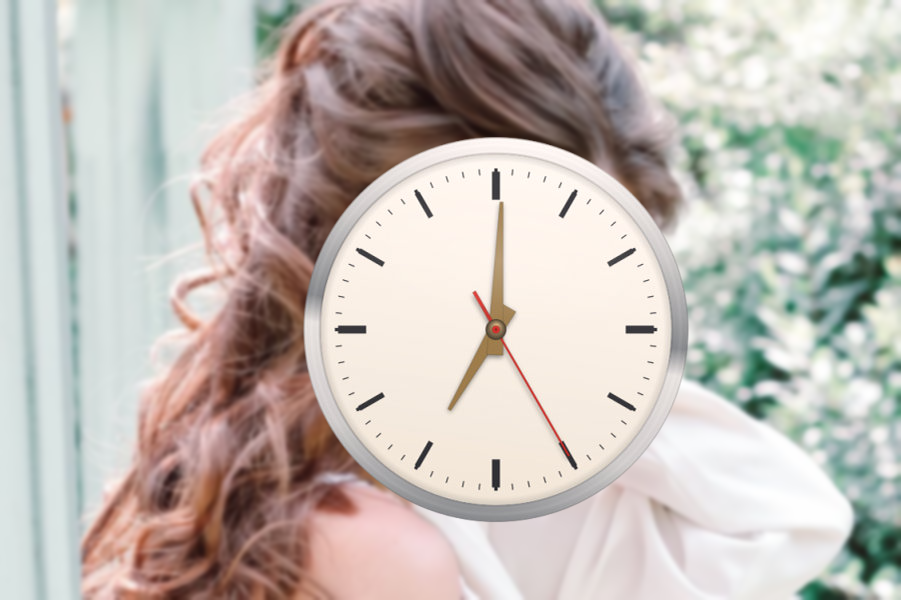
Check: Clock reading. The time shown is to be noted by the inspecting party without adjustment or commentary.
7:00:25
